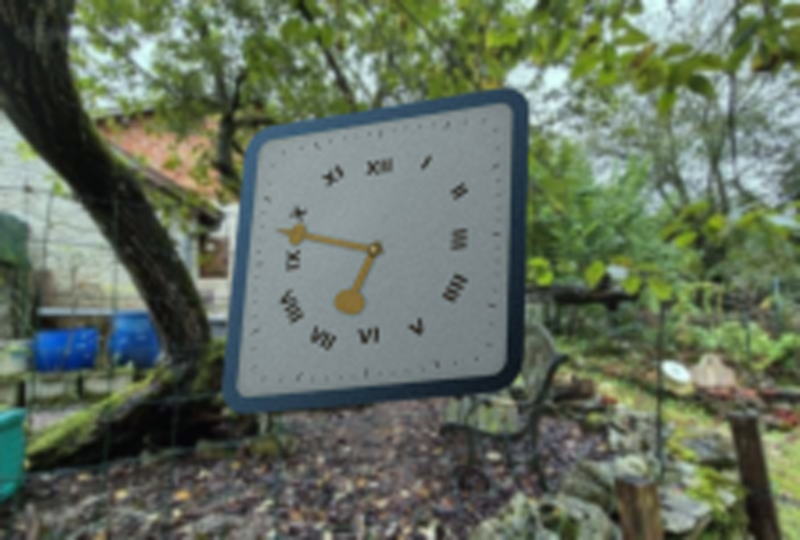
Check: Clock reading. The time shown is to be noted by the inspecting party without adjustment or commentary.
6:48
